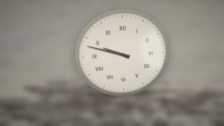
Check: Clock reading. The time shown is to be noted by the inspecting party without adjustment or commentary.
9:48
